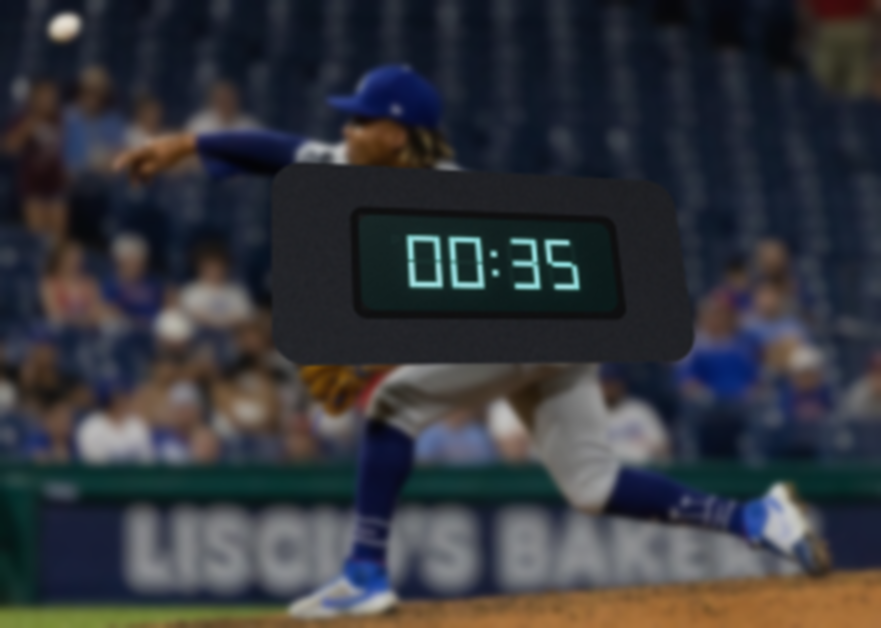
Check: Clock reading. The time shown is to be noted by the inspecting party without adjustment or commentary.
0:35
